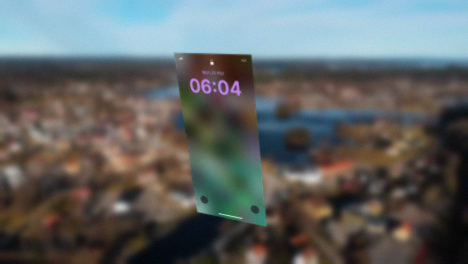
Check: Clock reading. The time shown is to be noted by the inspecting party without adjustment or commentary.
6:04
